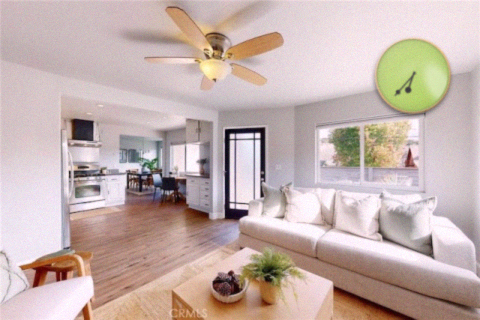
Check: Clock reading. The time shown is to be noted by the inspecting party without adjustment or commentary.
6:37
